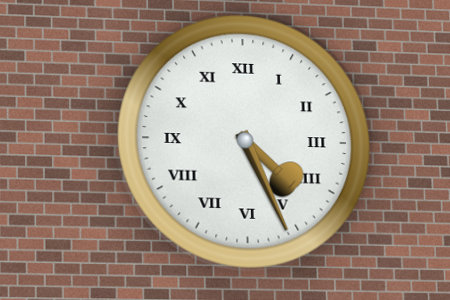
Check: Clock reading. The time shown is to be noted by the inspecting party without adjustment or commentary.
4:26
